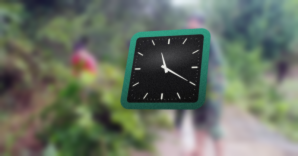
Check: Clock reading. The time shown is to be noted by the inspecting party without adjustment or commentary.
11:20
